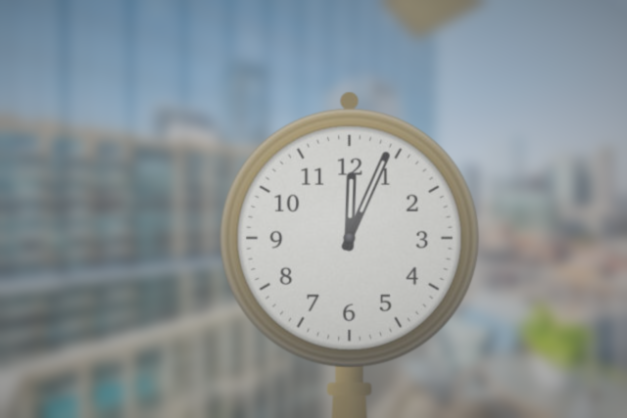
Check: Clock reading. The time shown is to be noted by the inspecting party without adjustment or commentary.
12:04
